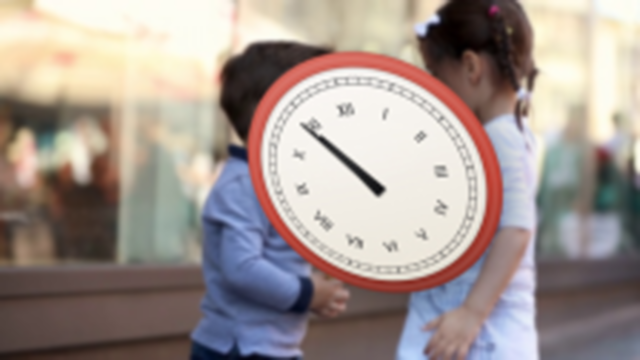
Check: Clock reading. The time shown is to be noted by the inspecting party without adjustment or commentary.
10:54
